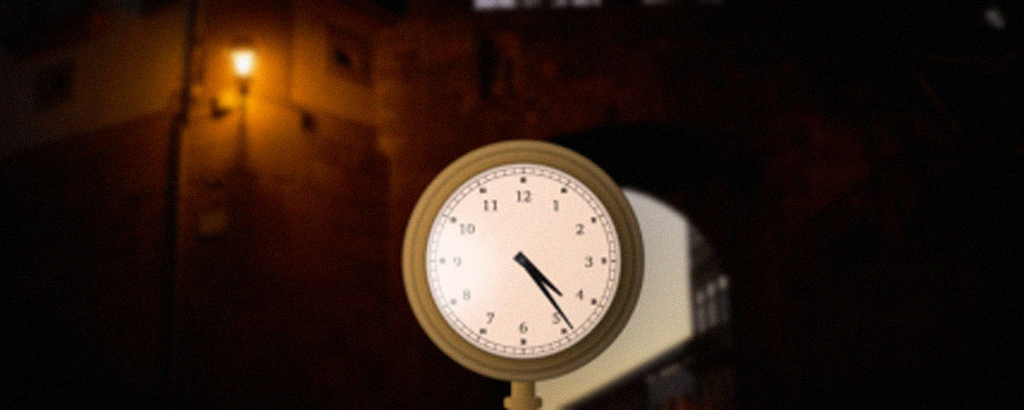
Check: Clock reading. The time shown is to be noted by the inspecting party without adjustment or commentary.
4:24
